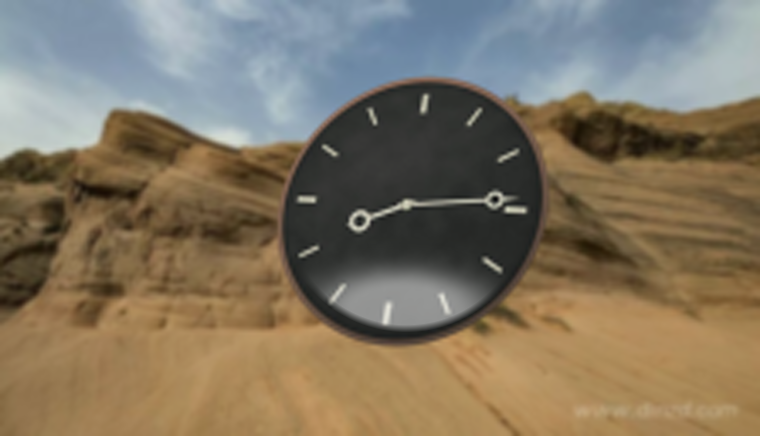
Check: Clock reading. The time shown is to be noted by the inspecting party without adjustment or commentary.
8:14
